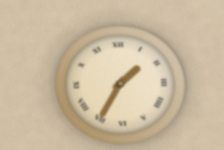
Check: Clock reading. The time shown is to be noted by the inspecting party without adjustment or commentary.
1:35
